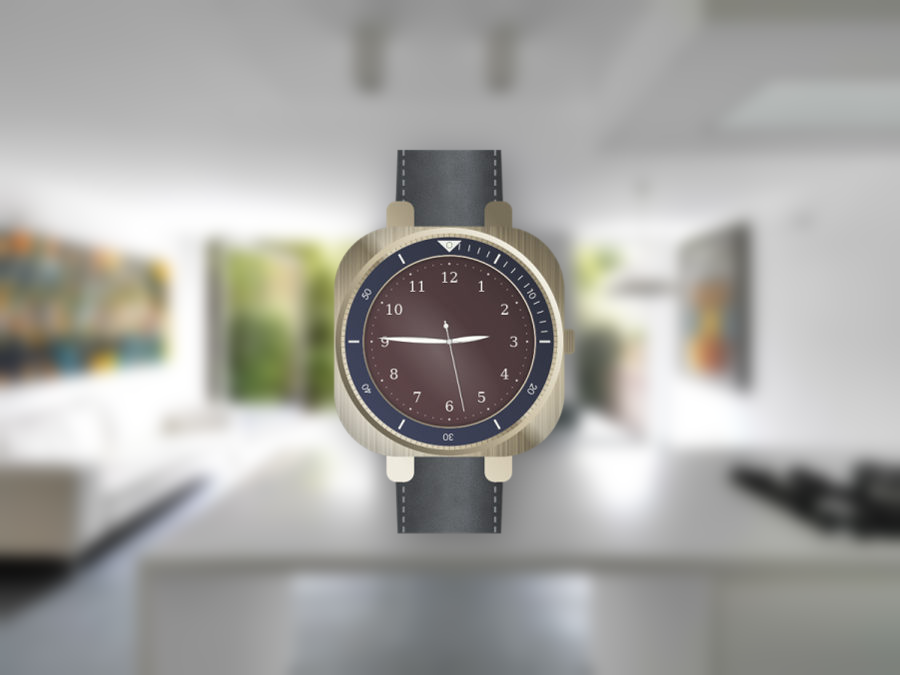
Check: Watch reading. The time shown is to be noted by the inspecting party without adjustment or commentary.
2:45:28
